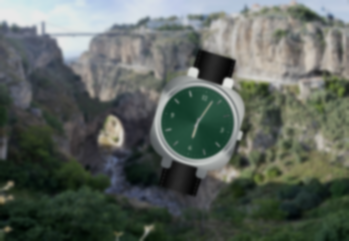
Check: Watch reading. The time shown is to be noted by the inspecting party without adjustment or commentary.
6:03
